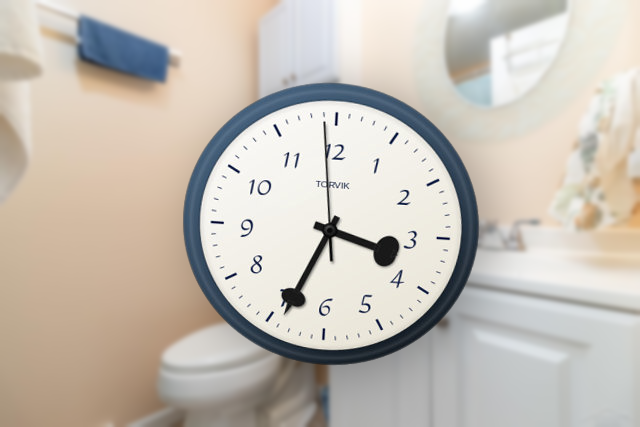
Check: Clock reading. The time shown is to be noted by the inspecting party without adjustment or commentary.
3:33:59
